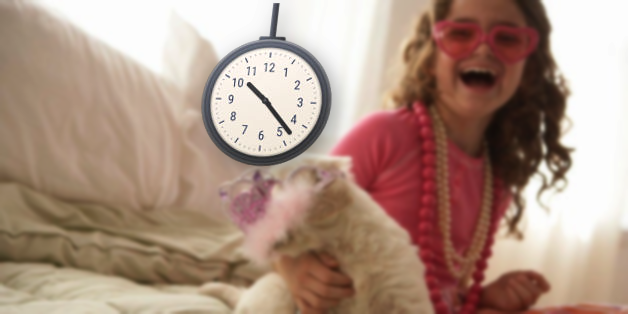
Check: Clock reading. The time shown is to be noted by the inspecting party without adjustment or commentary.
10:23
